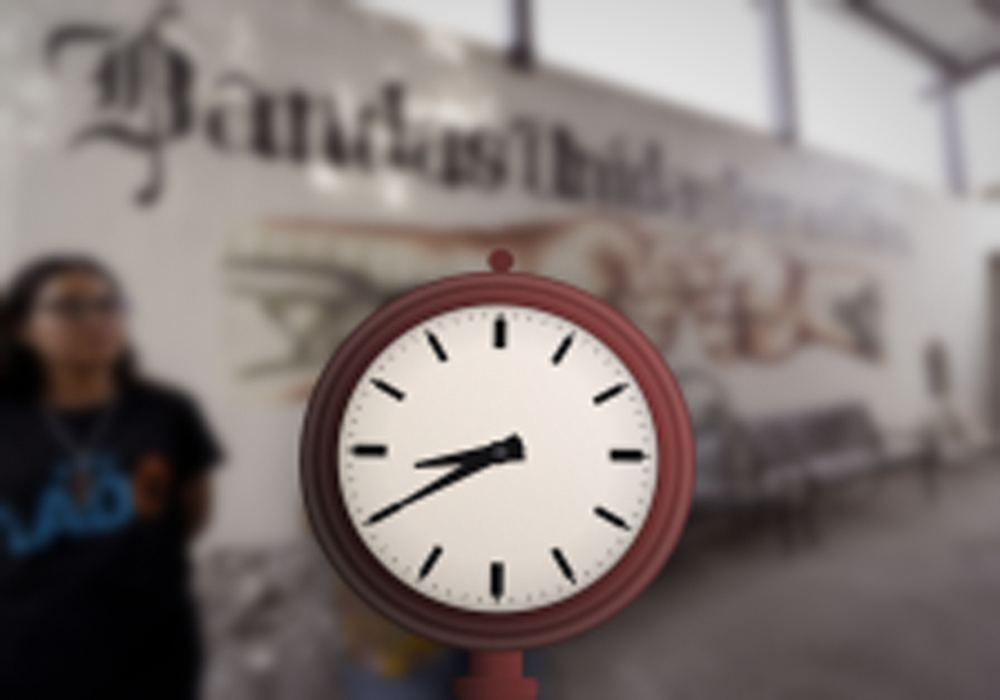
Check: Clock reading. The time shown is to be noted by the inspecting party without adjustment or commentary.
8:40
